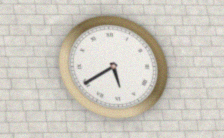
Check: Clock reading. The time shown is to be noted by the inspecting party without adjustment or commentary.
5:40
